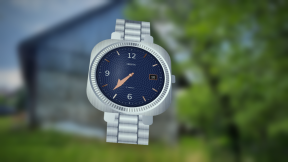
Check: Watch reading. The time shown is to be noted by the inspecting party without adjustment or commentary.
7:37
